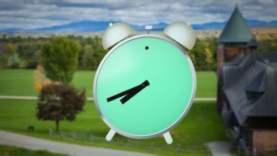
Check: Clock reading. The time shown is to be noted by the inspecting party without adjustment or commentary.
7:41
